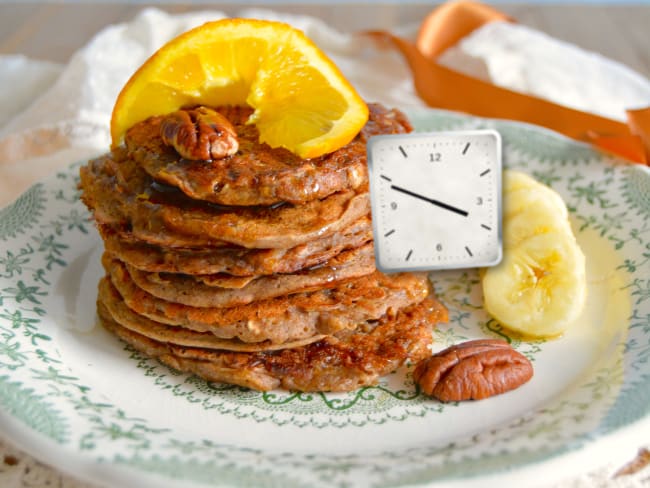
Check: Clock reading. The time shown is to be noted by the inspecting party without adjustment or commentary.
3:49
